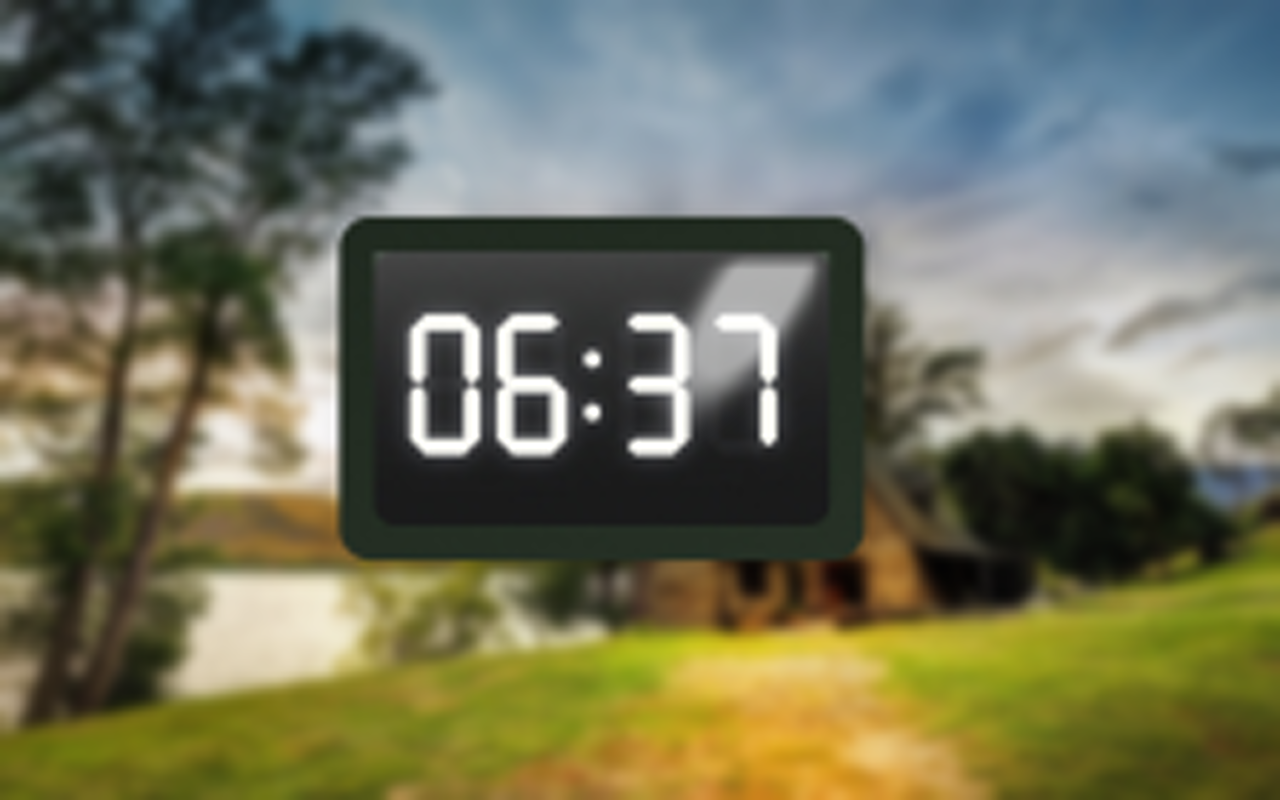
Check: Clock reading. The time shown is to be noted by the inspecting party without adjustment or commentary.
6:37
